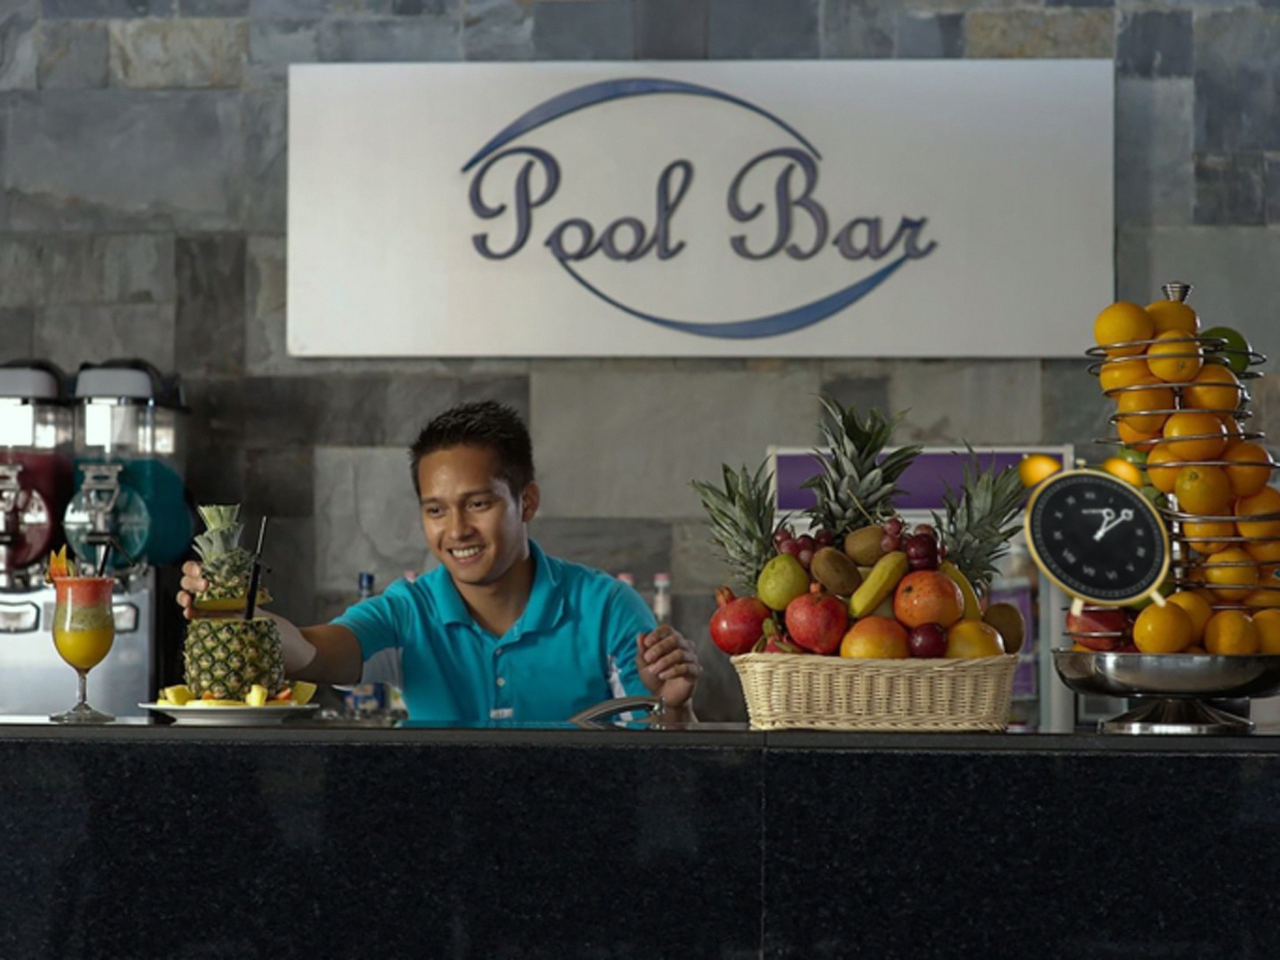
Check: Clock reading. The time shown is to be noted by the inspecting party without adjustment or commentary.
1:10
